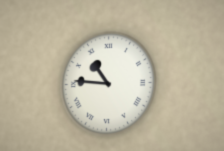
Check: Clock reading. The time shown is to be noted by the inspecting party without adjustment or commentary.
10:46
